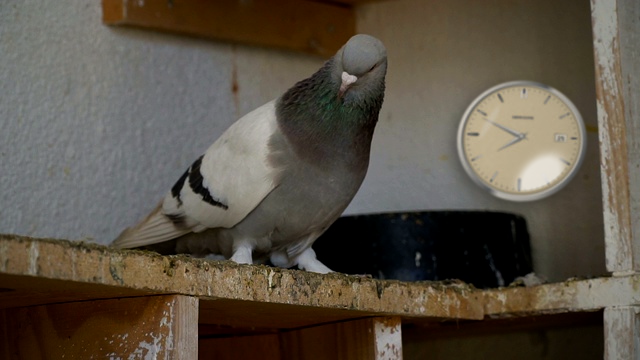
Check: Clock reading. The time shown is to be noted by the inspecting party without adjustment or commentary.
7:49
